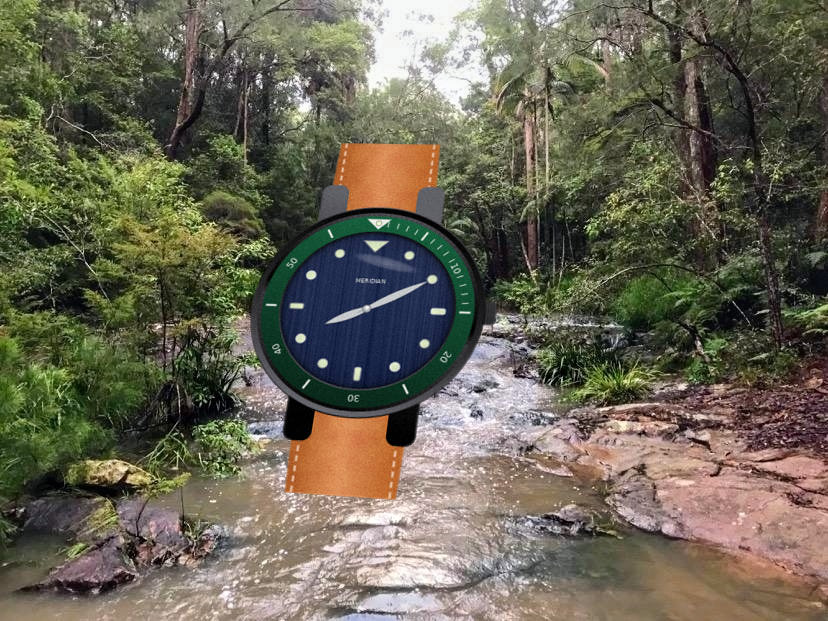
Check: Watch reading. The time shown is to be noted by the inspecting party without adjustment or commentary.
8:10
